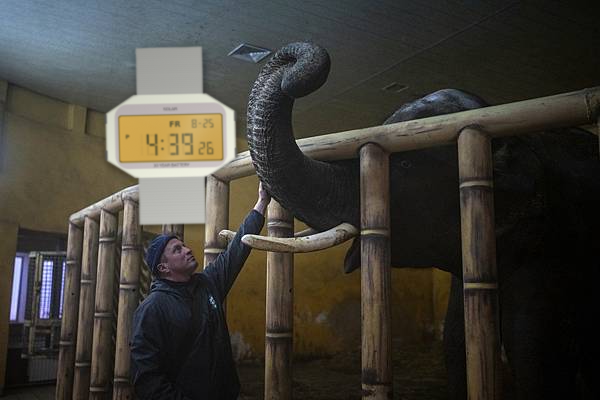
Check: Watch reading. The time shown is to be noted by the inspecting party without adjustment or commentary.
4:39:26
